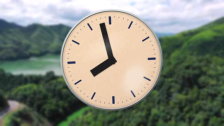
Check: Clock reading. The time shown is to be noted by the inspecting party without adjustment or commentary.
7:58
